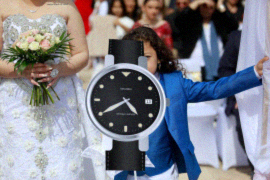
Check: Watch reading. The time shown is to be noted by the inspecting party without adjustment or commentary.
4:40
